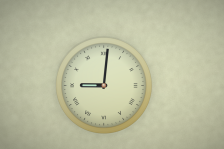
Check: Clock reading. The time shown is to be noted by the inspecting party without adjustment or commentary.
9:01
